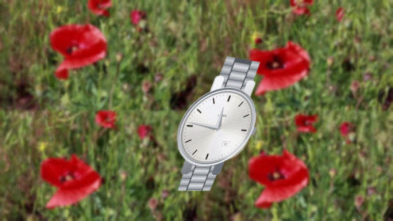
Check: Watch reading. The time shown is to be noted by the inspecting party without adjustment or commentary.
11:46
